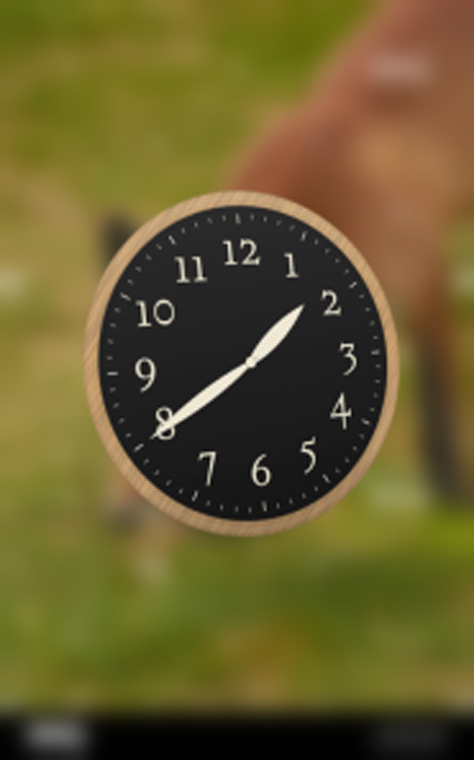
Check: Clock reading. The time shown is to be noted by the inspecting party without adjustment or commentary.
1:40
